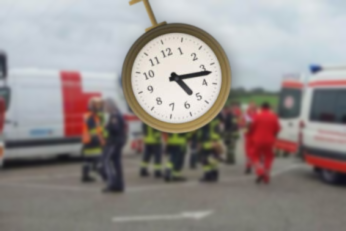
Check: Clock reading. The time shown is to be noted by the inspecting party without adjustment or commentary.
5:17
